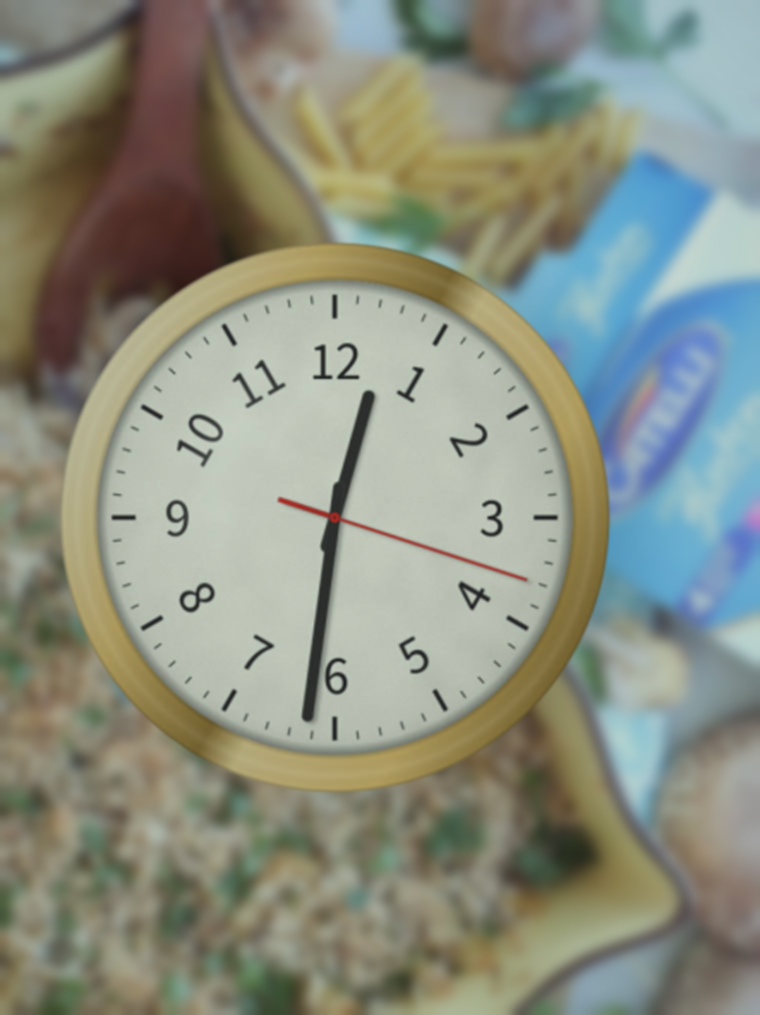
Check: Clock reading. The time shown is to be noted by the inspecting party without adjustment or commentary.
12:31:18
